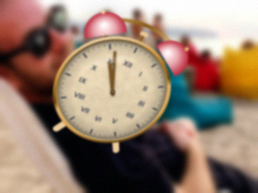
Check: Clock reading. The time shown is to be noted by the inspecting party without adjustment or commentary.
10:56
